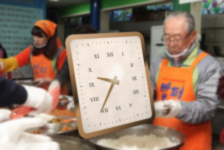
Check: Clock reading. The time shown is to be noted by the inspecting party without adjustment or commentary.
9:36
